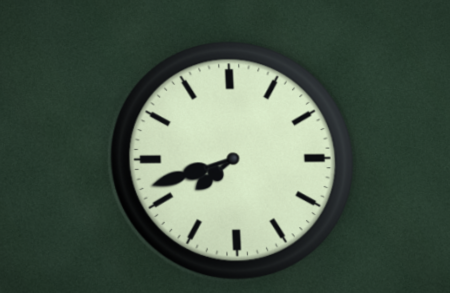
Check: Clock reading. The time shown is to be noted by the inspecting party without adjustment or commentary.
7:42
